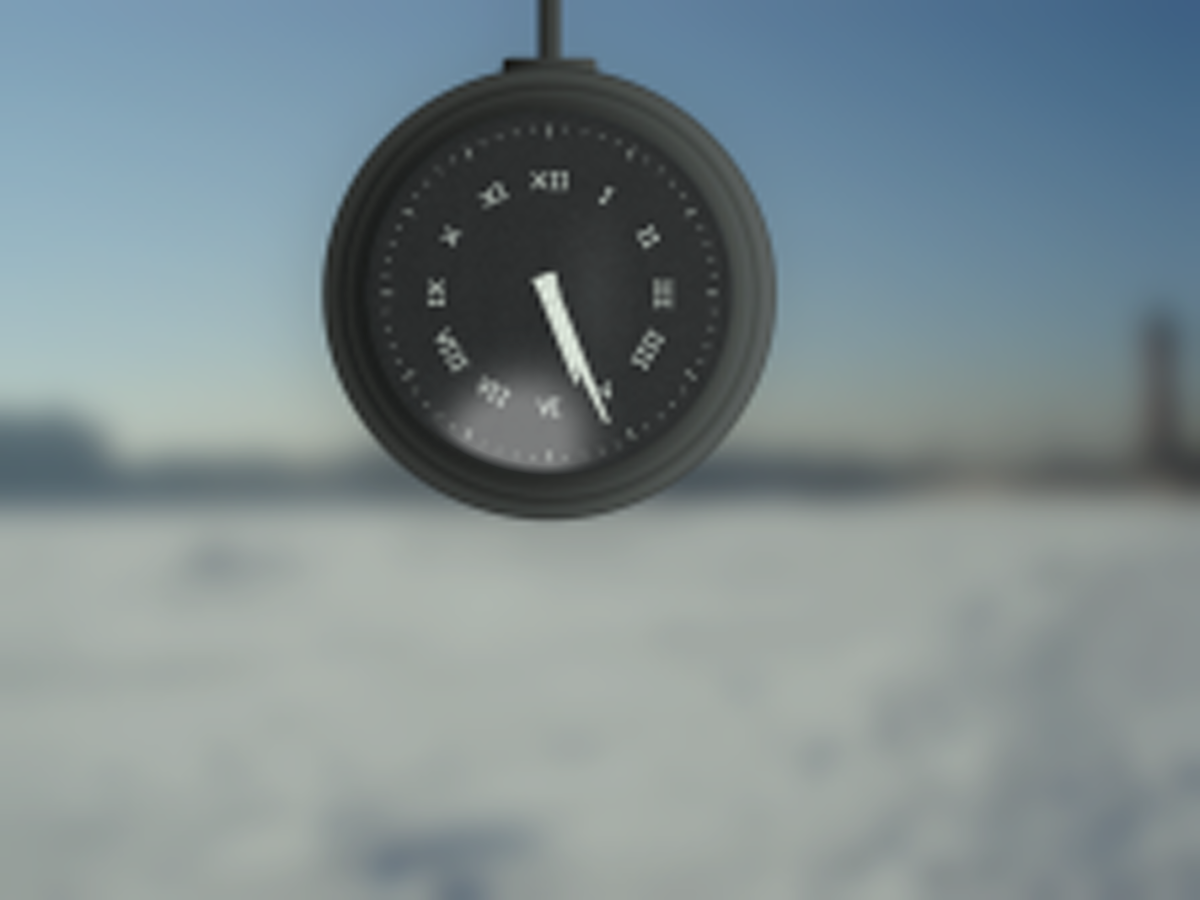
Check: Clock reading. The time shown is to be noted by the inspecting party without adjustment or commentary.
5:26
